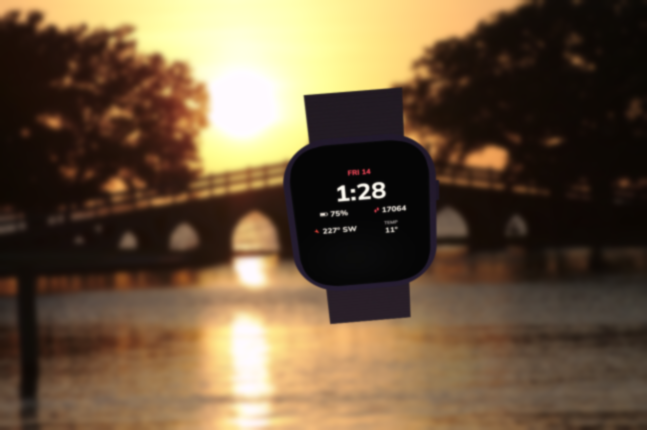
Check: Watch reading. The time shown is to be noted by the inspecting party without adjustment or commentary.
1:28
